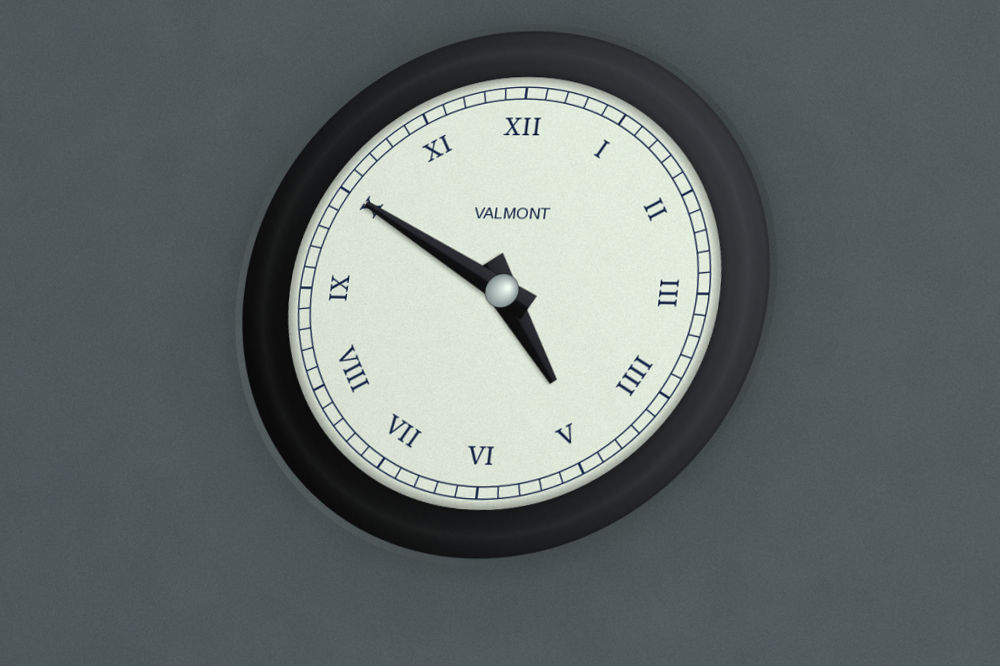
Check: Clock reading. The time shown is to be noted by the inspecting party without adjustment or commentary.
4:50
